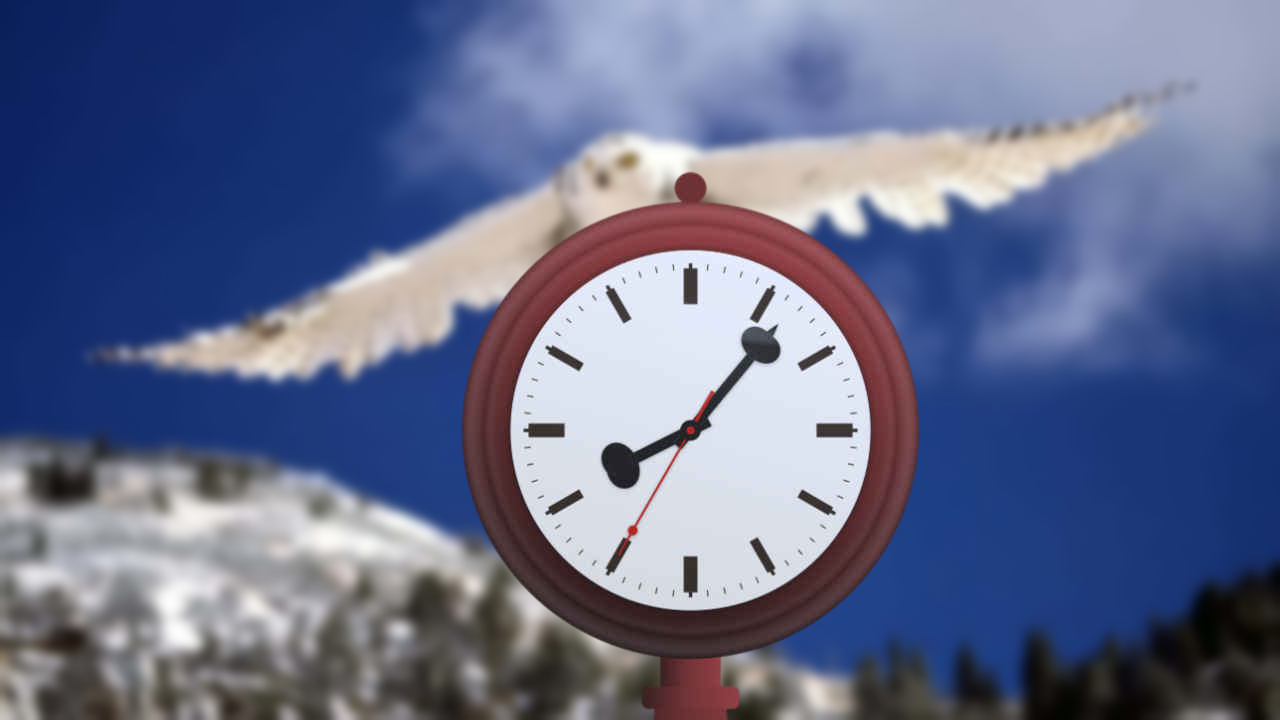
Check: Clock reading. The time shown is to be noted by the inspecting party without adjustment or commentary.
8:06:35
